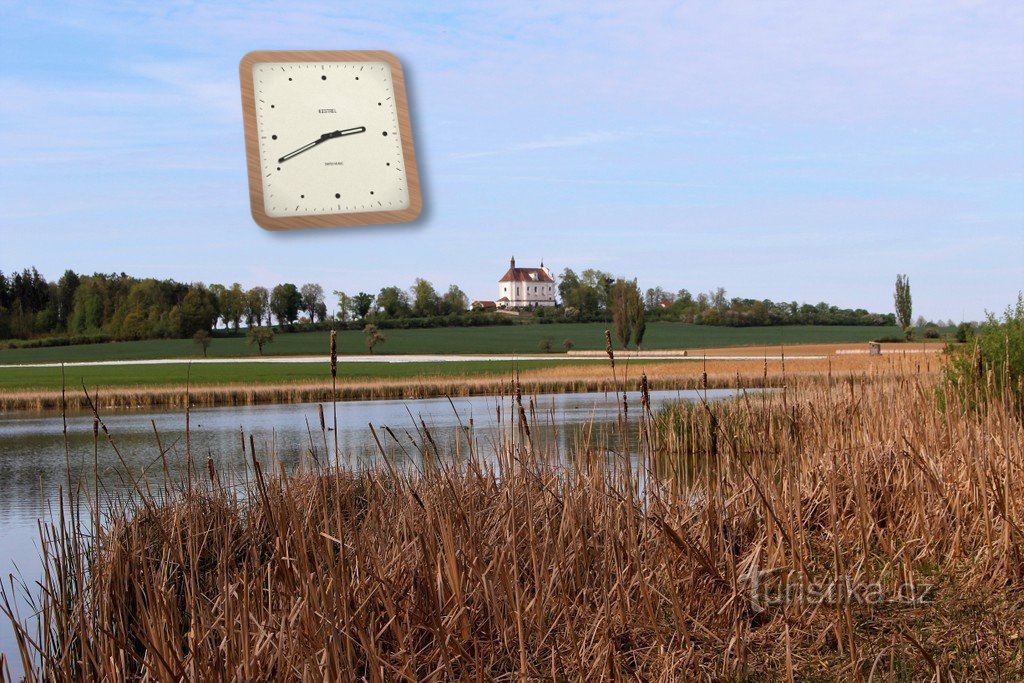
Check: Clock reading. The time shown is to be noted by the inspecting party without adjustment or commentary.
2:41
